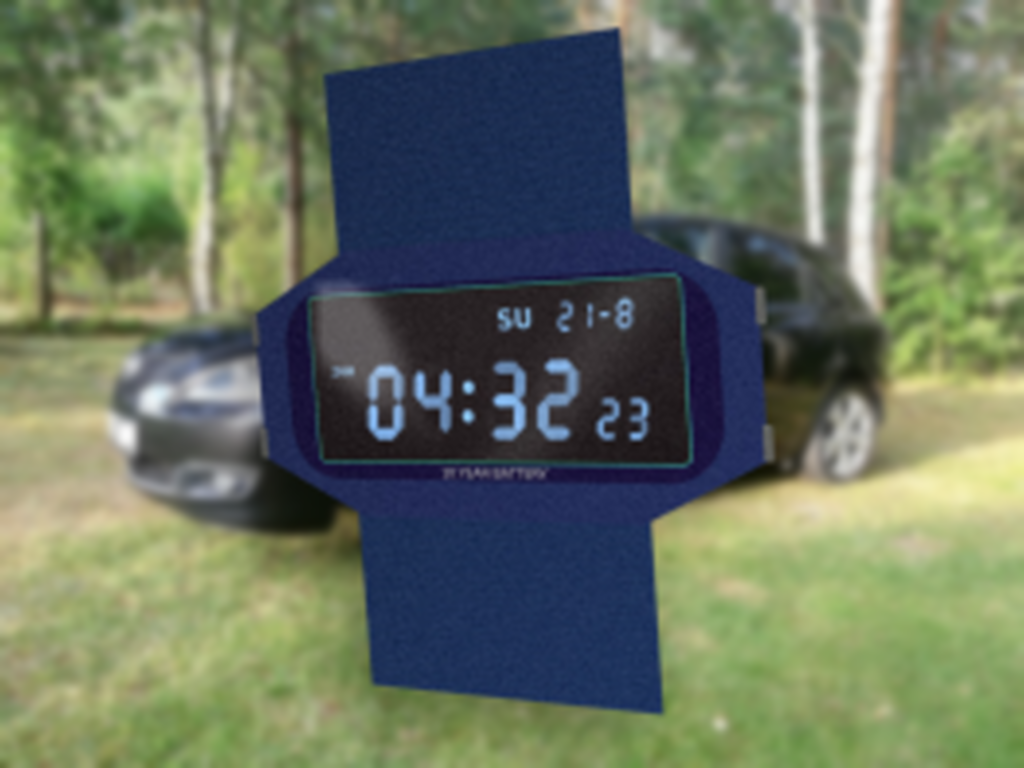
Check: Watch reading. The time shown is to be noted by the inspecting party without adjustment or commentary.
4:32:23
